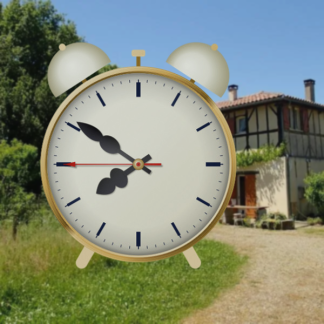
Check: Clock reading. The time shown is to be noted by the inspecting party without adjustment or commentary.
7:50:45
